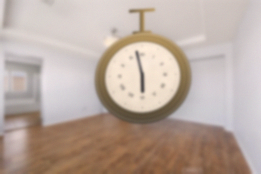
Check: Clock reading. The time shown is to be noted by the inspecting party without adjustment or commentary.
5:58
